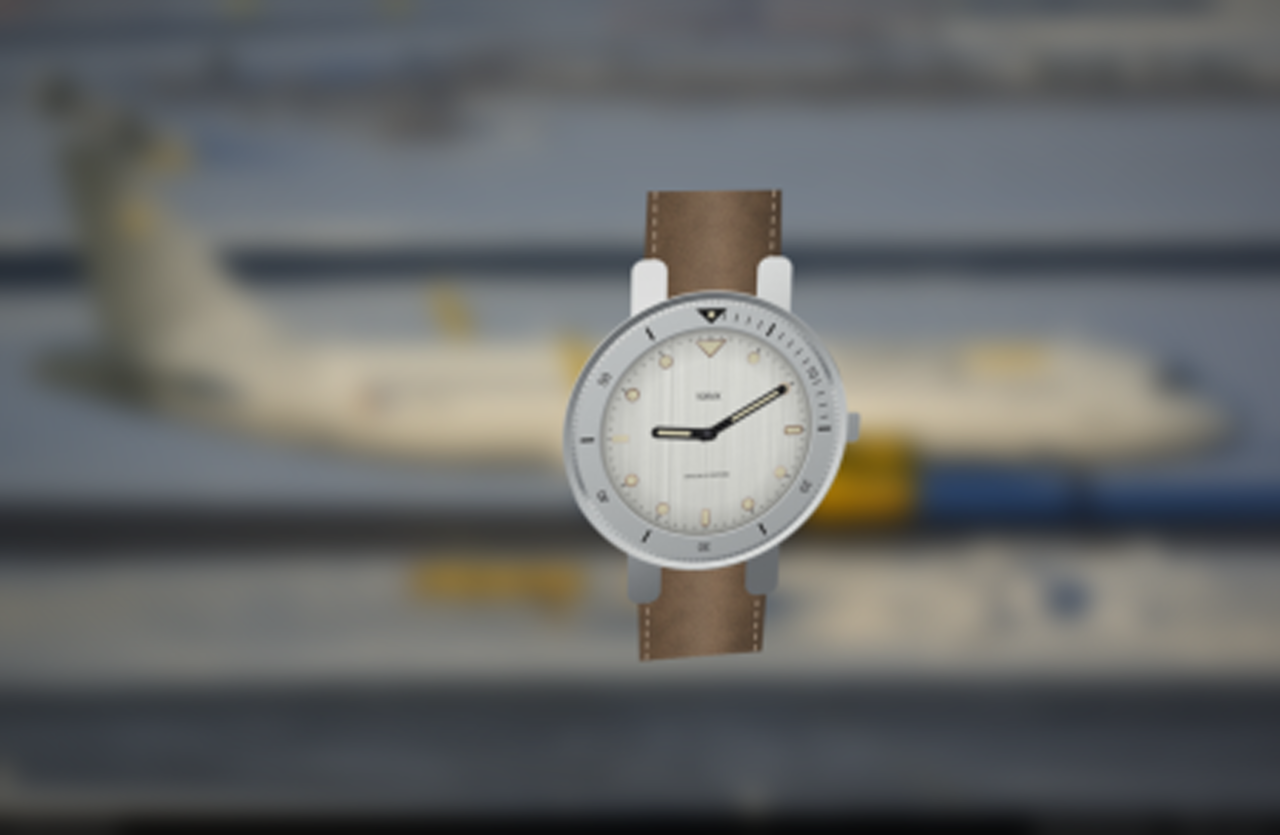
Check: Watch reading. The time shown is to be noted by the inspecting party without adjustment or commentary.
9:10
